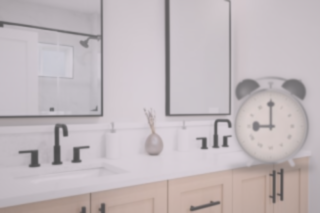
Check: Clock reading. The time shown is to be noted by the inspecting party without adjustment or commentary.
9:00
